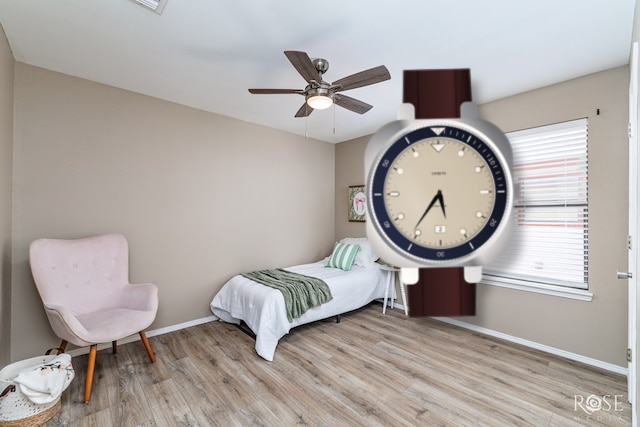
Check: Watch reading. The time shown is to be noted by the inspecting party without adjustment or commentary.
5:36
